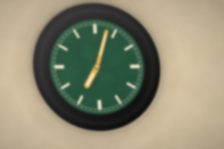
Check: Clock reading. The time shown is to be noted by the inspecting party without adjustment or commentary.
7:03
